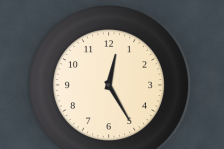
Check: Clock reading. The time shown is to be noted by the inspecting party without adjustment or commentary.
12:25
